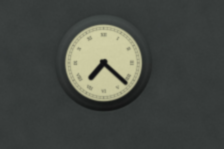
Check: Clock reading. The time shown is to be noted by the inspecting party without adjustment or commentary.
7:22
